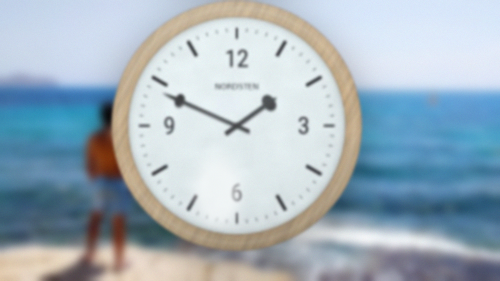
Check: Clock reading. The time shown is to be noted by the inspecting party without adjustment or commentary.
1:49
